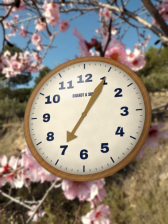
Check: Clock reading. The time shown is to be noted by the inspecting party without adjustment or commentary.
7:05
